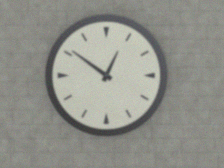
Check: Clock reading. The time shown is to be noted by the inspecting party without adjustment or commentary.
12:51
